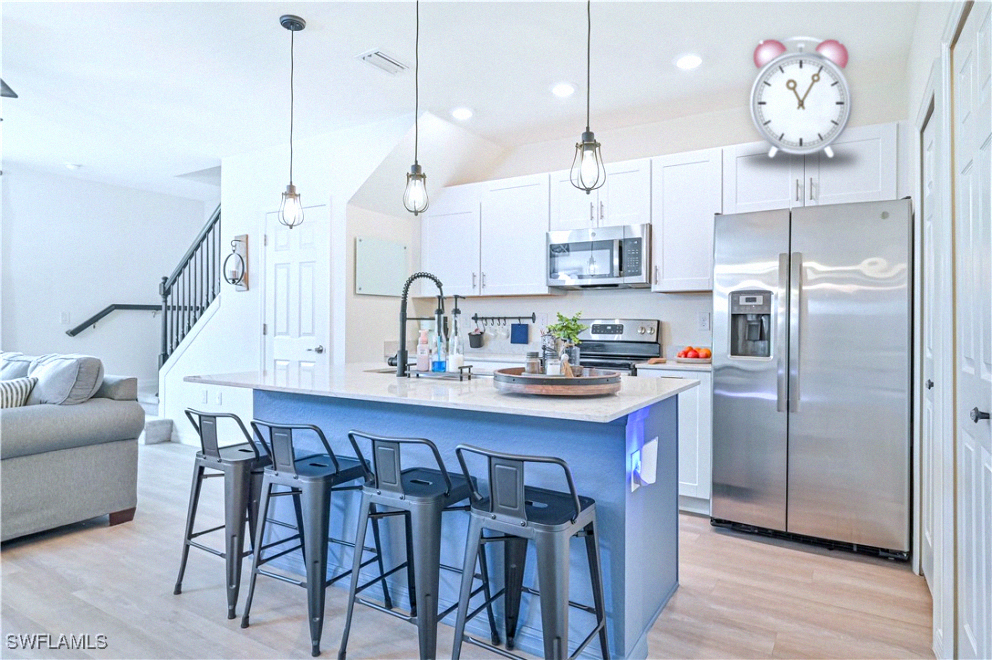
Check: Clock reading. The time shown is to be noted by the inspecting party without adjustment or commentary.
11:05
